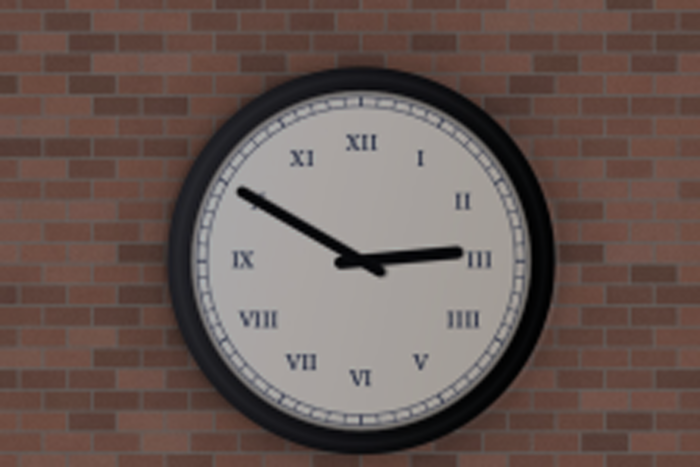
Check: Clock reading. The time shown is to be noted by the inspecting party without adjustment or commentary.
2:50
